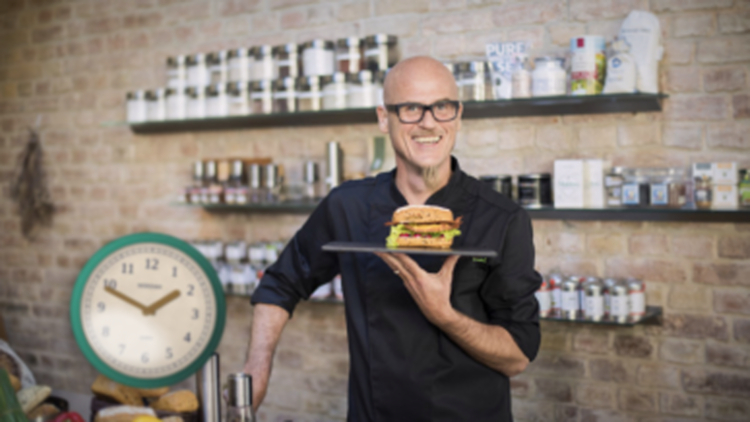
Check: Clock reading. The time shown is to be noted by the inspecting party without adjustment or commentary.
1:49
